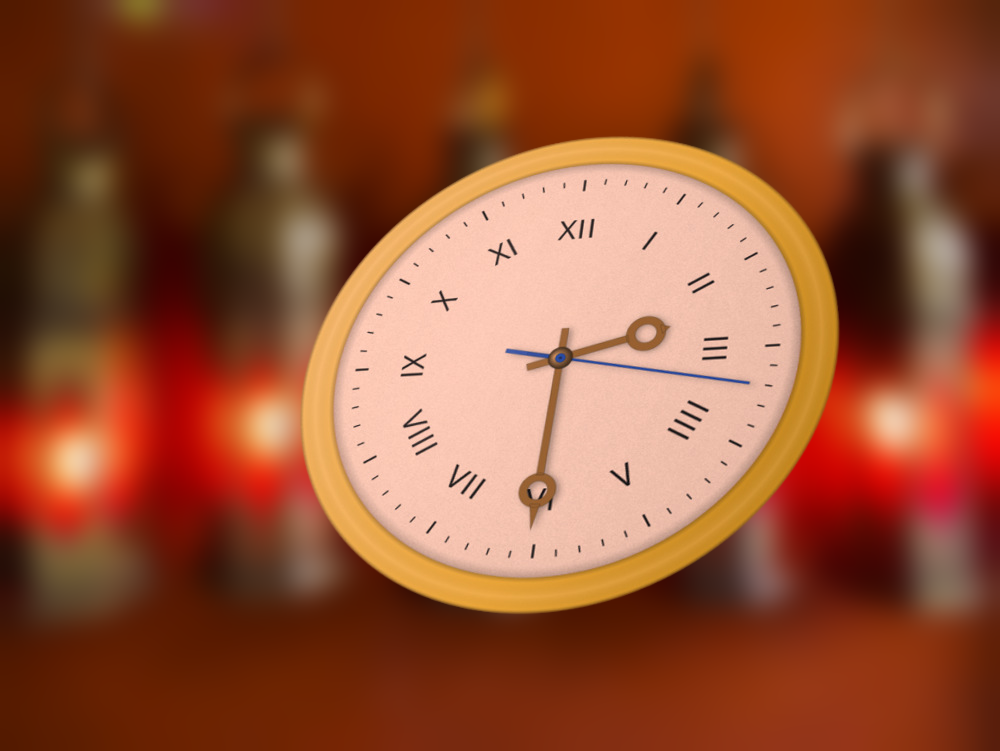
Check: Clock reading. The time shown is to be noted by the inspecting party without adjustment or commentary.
2:30:17
